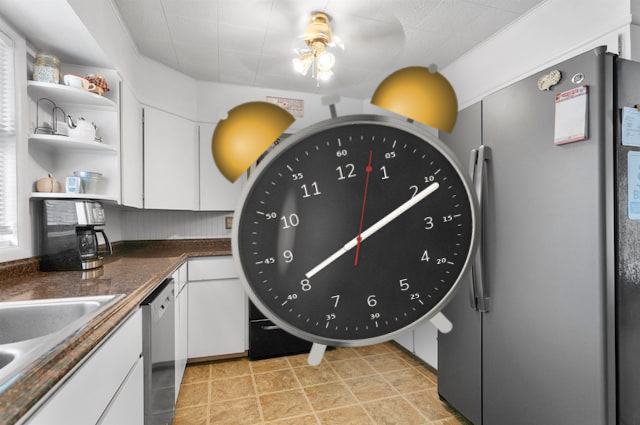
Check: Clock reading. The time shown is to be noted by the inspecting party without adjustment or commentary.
8:11:03
